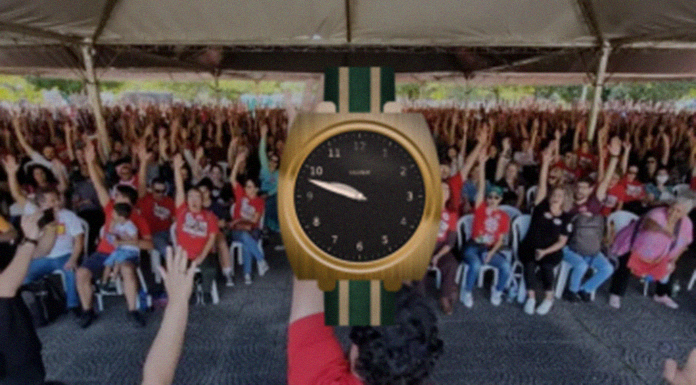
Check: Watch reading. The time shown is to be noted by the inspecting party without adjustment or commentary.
9:48
